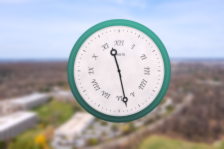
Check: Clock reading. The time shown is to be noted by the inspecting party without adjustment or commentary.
11:28
